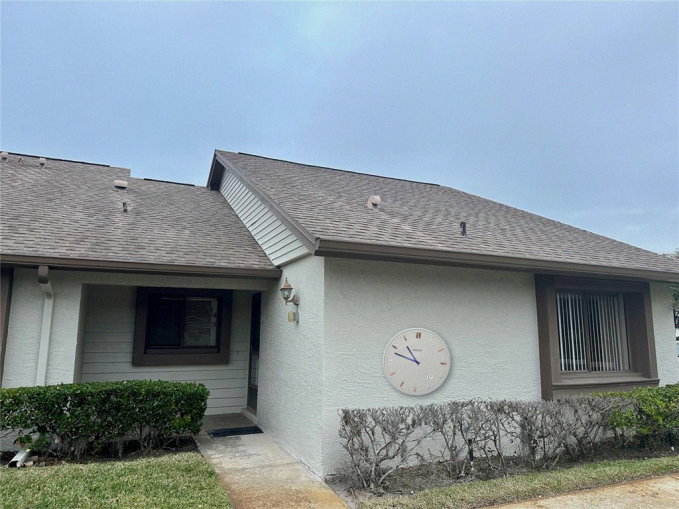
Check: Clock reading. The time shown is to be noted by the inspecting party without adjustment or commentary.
10:48
